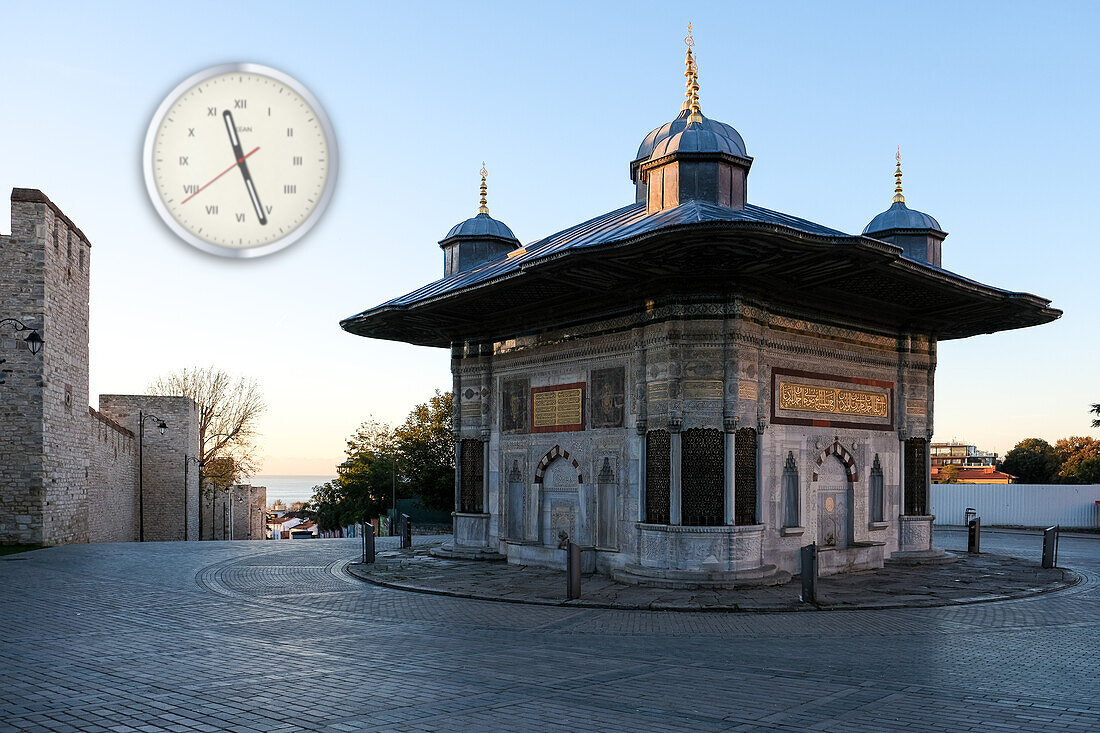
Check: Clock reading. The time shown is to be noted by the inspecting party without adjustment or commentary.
11:26:39
